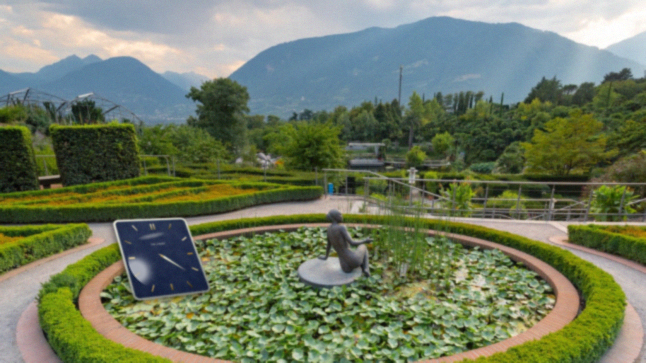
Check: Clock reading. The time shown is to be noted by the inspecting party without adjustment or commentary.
4:22
